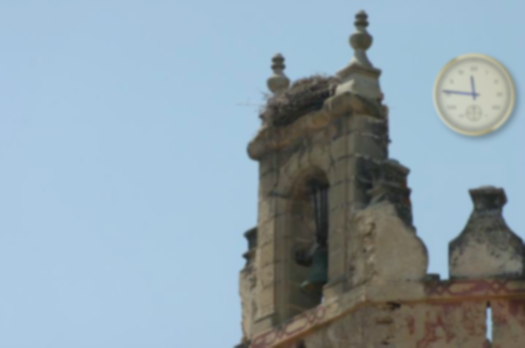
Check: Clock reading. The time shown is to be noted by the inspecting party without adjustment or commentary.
11:46
